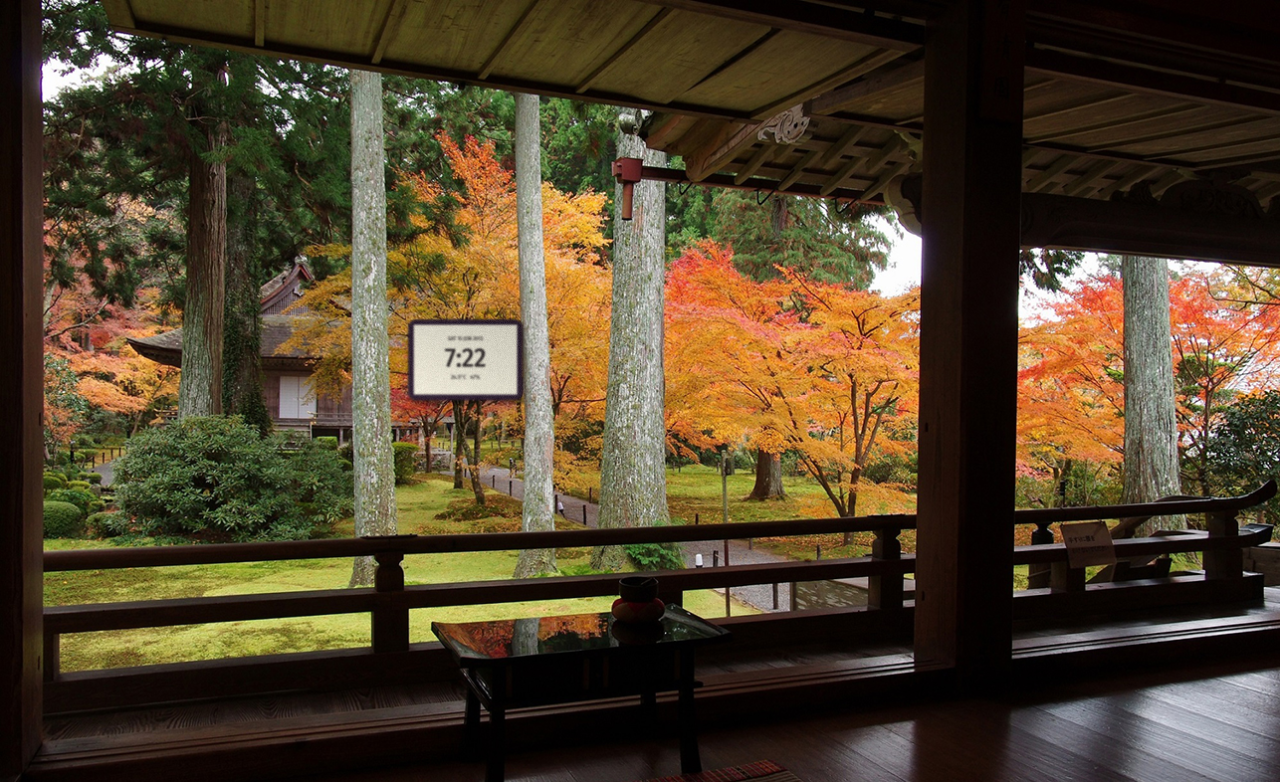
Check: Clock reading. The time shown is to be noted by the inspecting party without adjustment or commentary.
7:22
